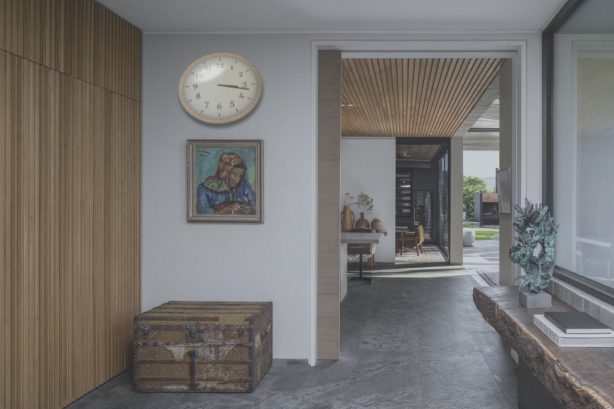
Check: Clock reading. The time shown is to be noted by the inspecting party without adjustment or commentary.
3:17
